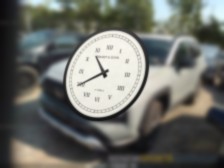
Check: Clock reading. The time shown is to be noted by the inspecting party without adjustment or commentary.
10:40
